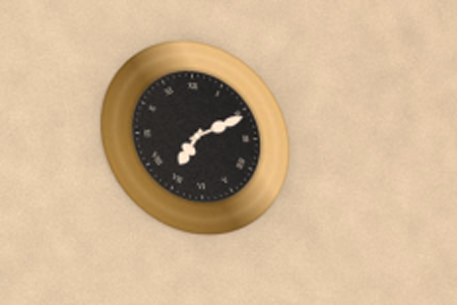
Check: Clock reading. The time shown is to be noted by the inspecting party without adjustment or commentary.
7:11
